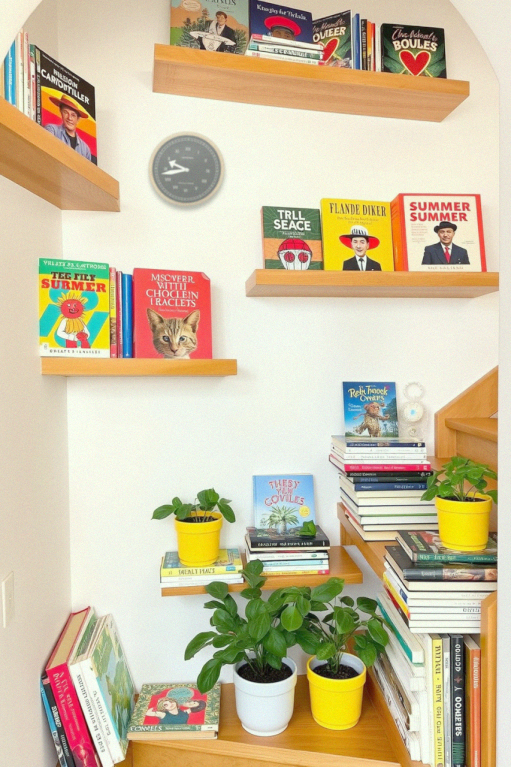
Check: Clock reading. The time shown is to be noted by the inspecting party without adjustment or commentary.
9:43
